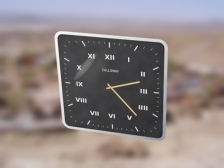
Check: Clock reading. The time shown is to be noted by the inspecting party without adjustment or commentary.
2:23
